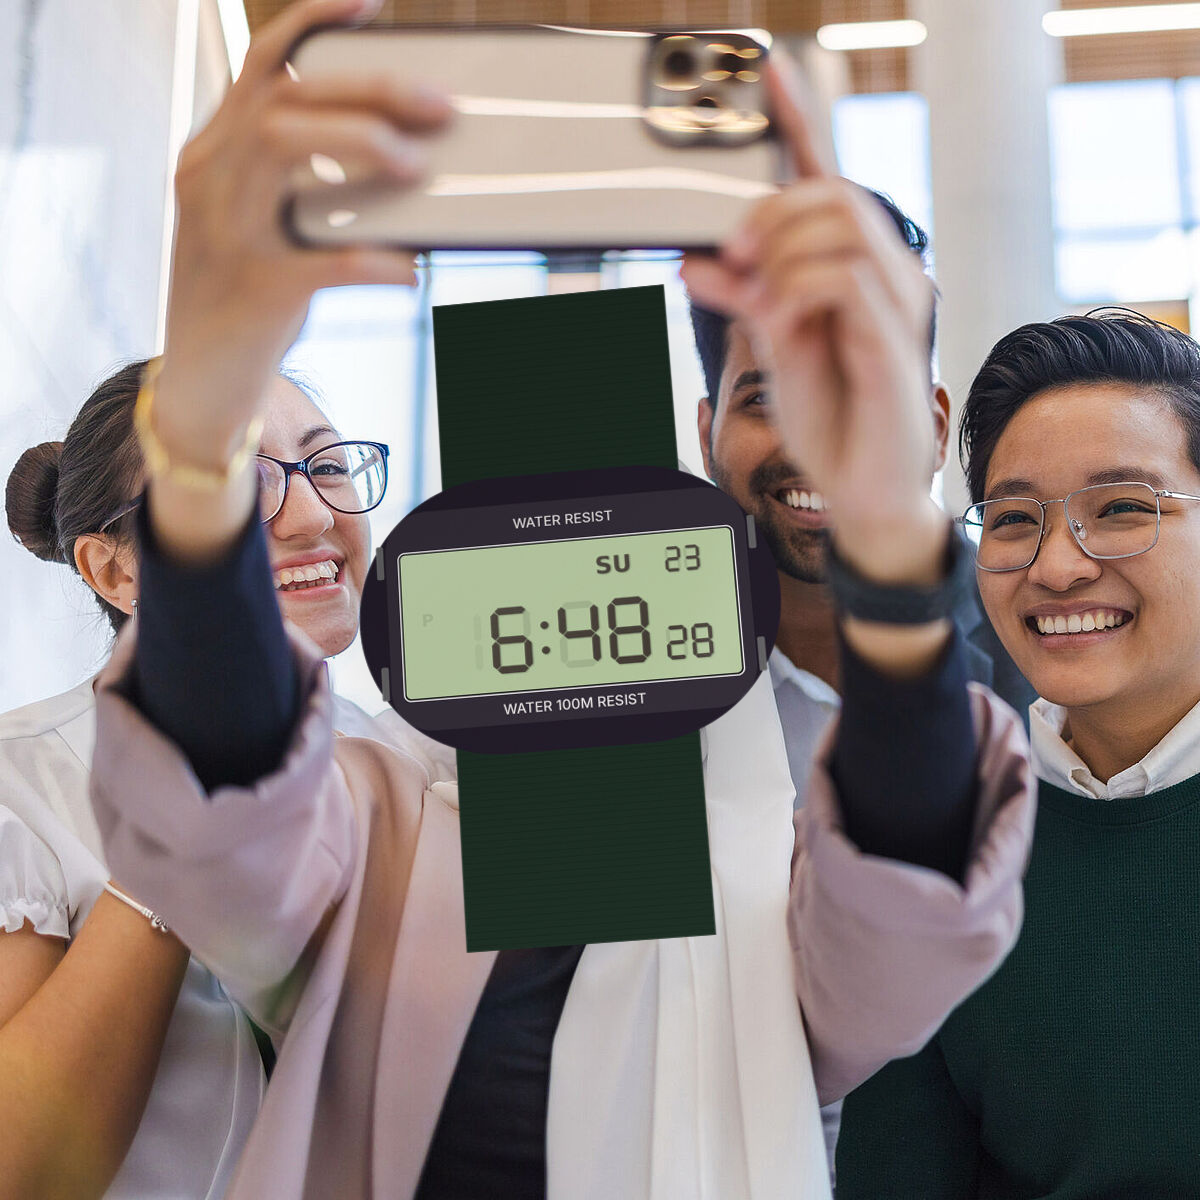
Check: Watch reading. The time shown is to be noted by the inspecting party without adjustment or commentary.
6:48:28
